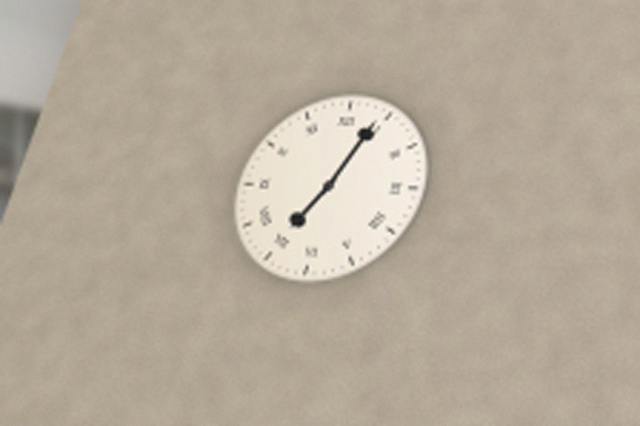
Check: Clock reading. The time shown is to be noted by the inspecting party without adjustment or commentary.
7:04
